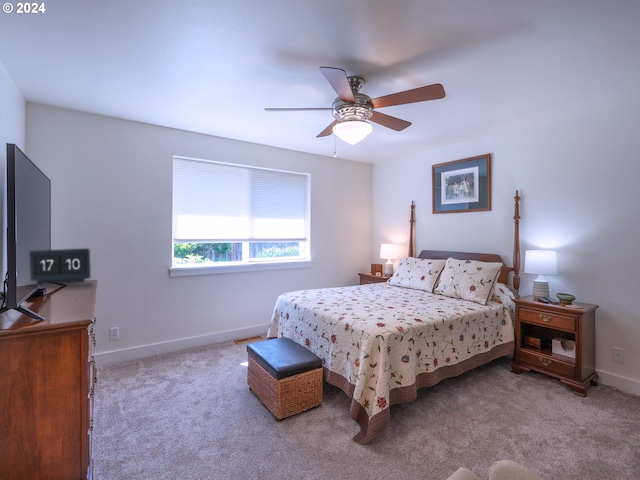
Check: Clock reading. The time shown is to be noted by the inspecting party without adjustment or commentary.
17:10
